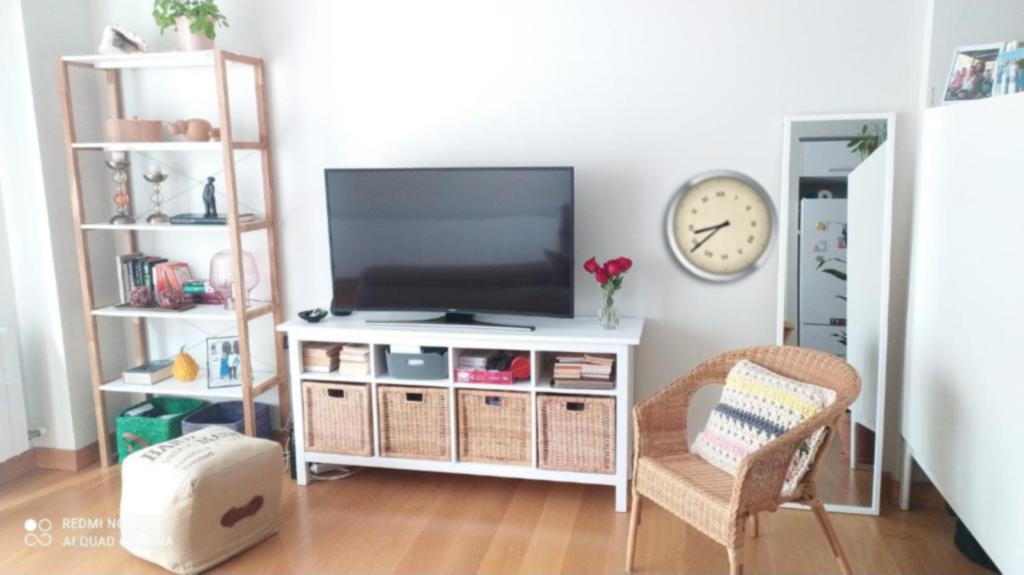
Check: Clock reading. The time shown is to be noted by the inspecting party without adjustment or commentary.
8:39
